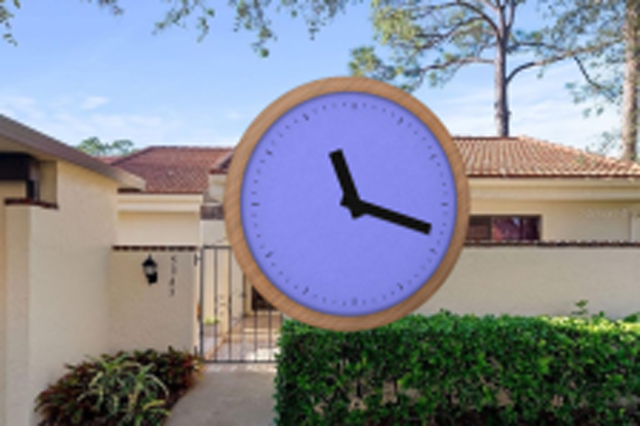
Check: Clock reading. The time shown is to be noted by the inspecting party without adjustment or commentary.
11:18
